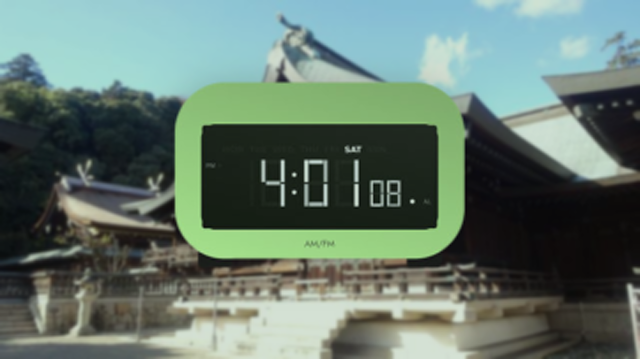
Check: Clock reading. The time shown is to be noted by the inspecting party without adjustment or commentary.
4:01:08
